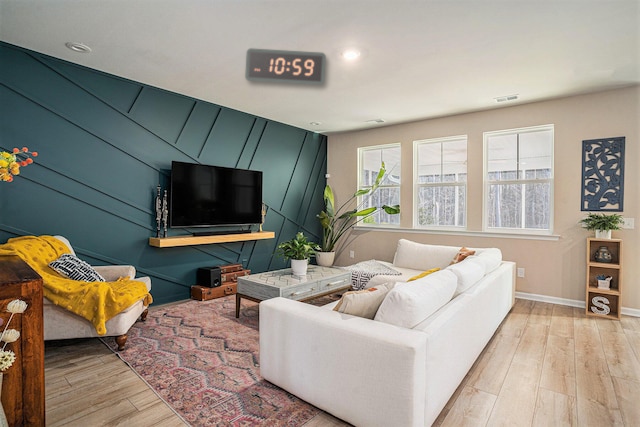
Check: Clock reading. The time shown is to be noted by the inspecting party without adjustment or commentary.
10:59
